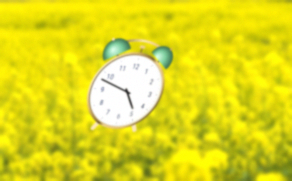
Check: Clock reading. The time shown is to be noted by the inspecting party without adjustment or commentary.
4:48
